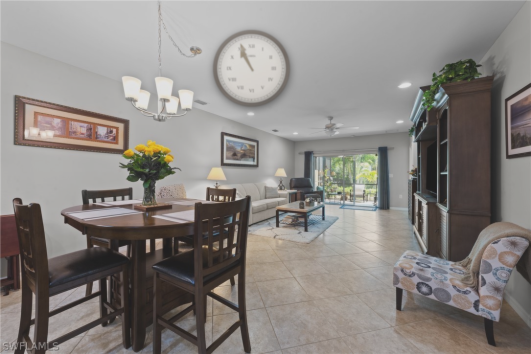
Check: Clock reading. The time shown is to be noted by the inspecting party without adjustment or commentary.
10:56
